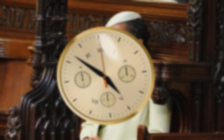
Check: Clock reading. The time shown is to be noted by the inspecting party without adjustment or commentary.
4:52
